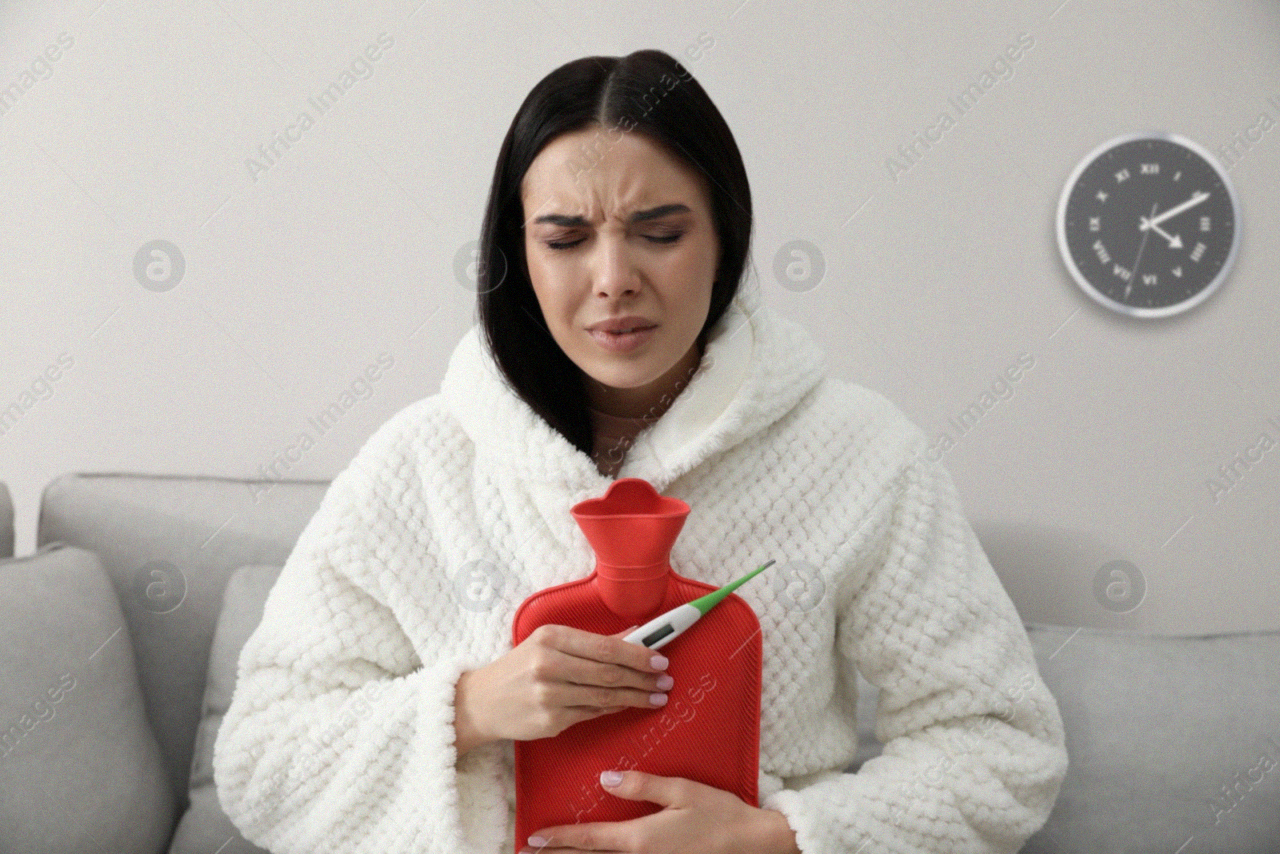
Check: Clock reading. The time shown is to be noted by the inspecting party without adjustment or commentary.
4:10:33
